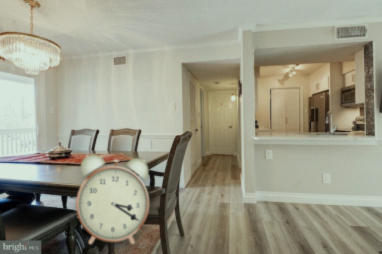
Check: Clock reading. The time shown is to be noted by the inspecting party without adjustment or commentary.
3:20
